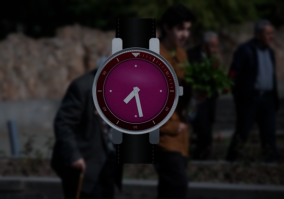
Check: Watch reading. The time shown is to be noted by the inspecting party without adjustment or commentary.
7:28
